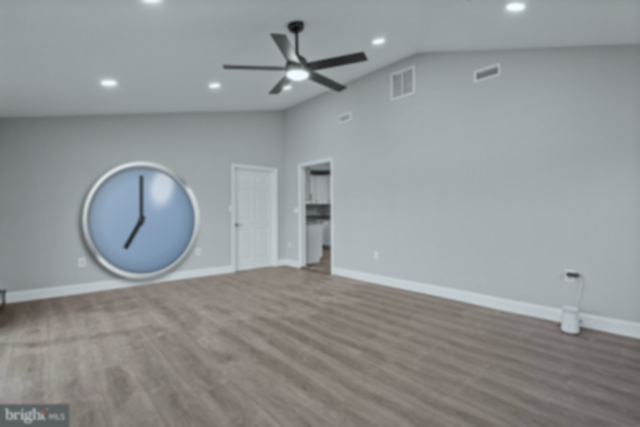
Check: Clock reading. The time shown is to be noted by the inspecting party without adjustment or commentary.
7:00
